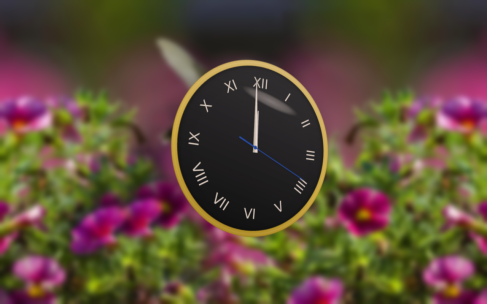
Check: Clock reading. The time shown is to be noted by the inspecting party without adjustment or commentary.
11:59:19
